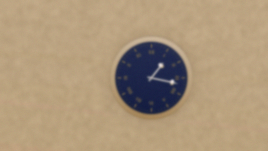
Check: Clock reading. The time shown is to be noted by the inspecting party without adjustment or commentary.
1:17
